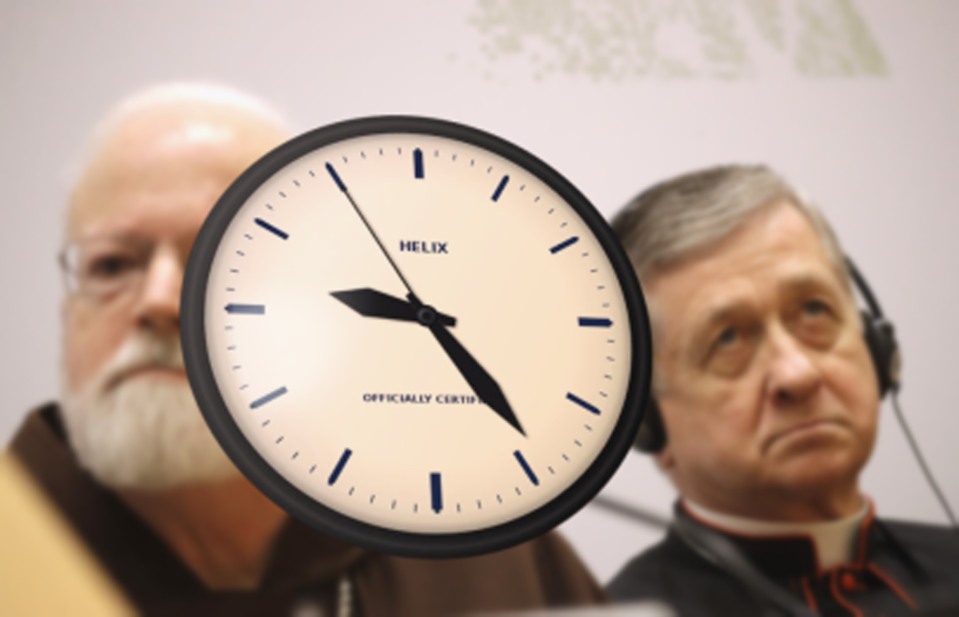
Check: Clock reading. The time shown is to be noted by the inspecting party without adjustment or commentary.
9:23:55
